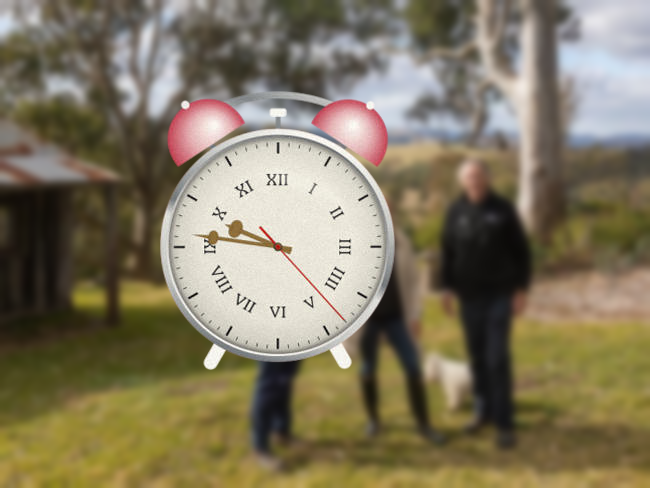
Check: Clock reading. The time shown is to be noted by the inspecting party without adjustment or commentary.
9:46:23
